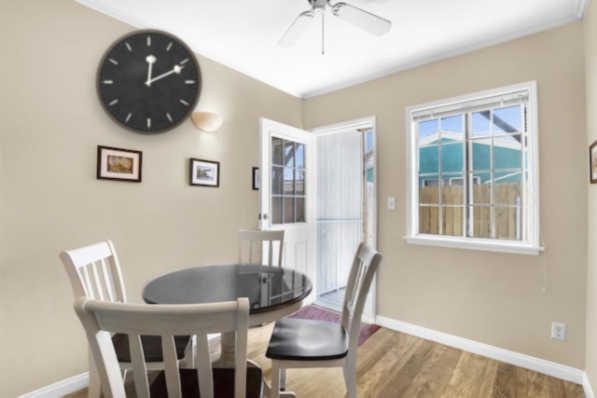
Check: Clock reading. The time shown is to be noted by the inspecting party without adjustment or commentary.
12:11
